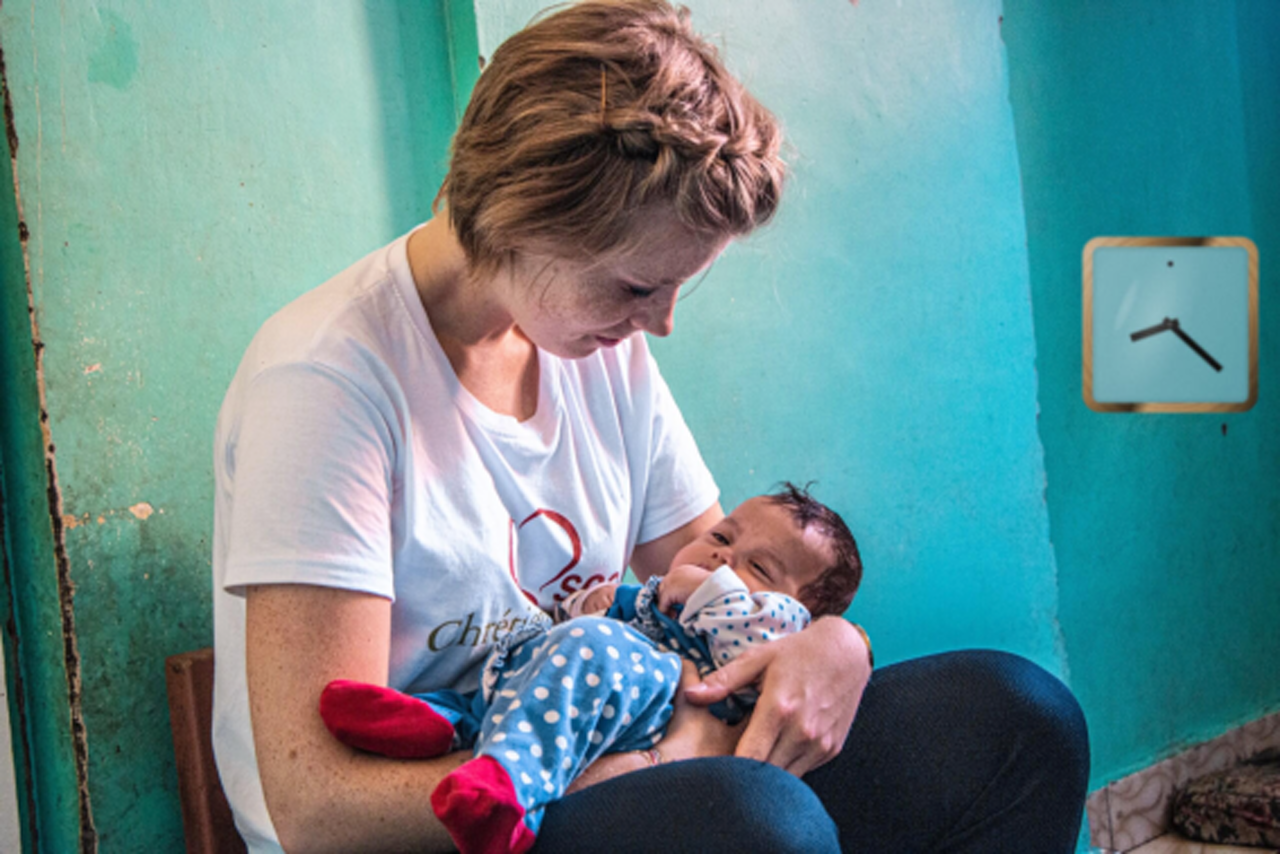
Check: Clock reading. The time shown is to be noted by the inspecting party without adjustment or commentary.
8:22
